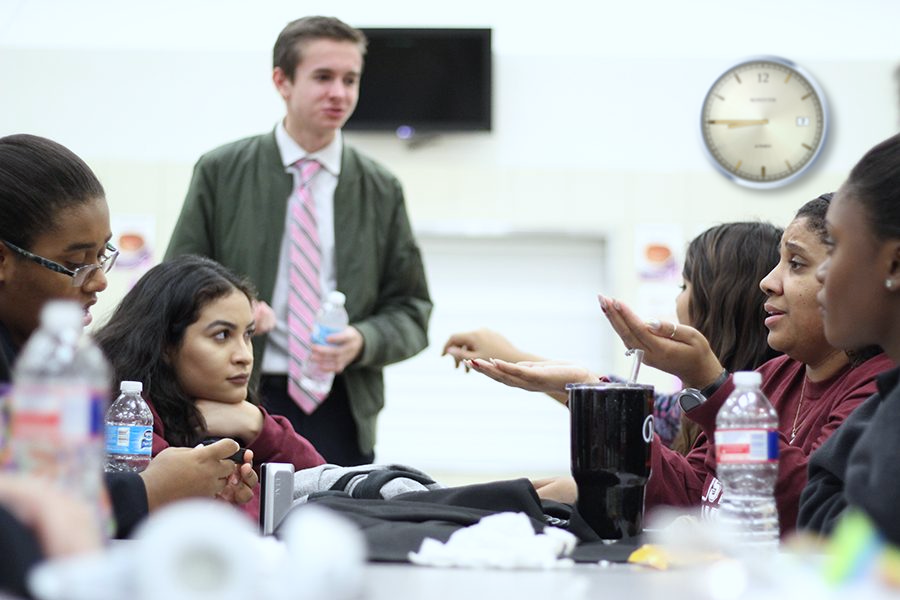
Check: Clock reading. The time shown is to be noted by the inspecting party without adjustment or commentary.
8:45
